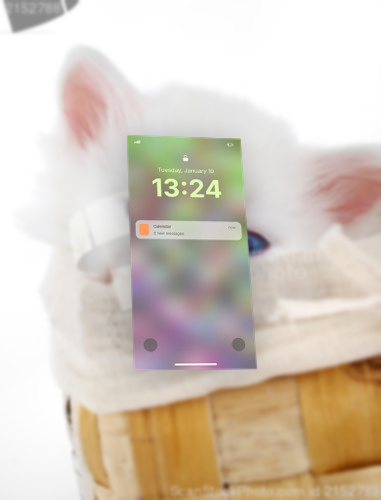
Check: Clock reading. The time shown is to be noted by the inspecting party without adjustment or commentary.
13:24
